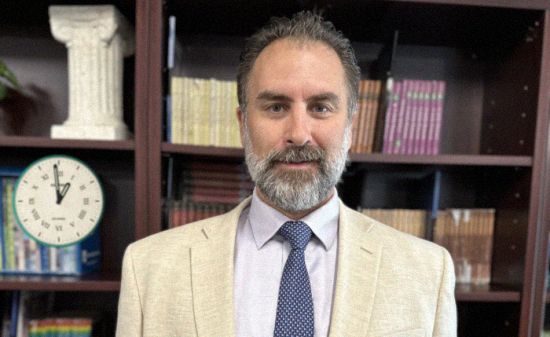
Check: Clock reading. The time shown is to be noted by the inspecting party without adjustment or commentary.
12:59
